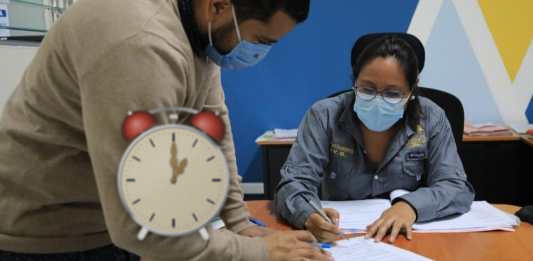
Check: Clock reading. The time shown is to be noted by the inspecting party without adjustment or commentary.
1:00
